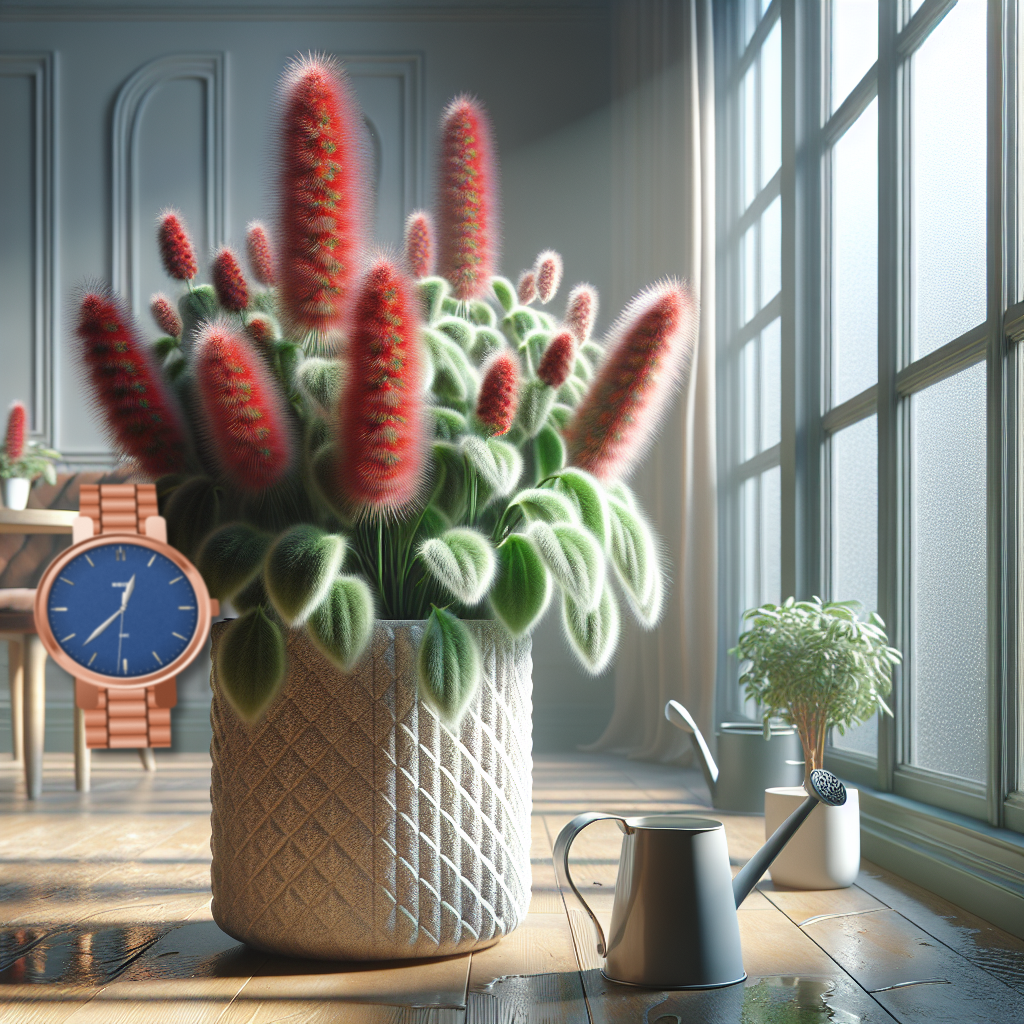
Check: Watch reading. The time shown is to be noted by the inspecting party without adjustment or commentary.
12:37:31
